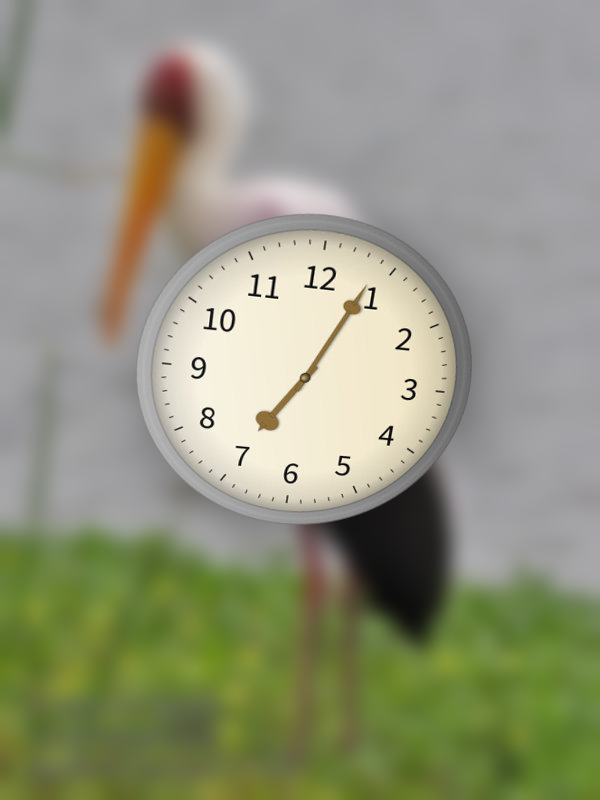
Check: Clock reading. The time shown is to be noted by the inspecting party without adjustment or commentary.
7:04
